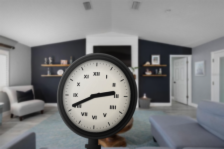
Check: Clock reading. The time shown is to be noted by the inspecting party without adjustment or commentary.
2:41
